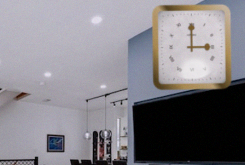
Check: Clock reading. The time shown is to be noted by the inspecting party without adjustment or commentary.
3:00
